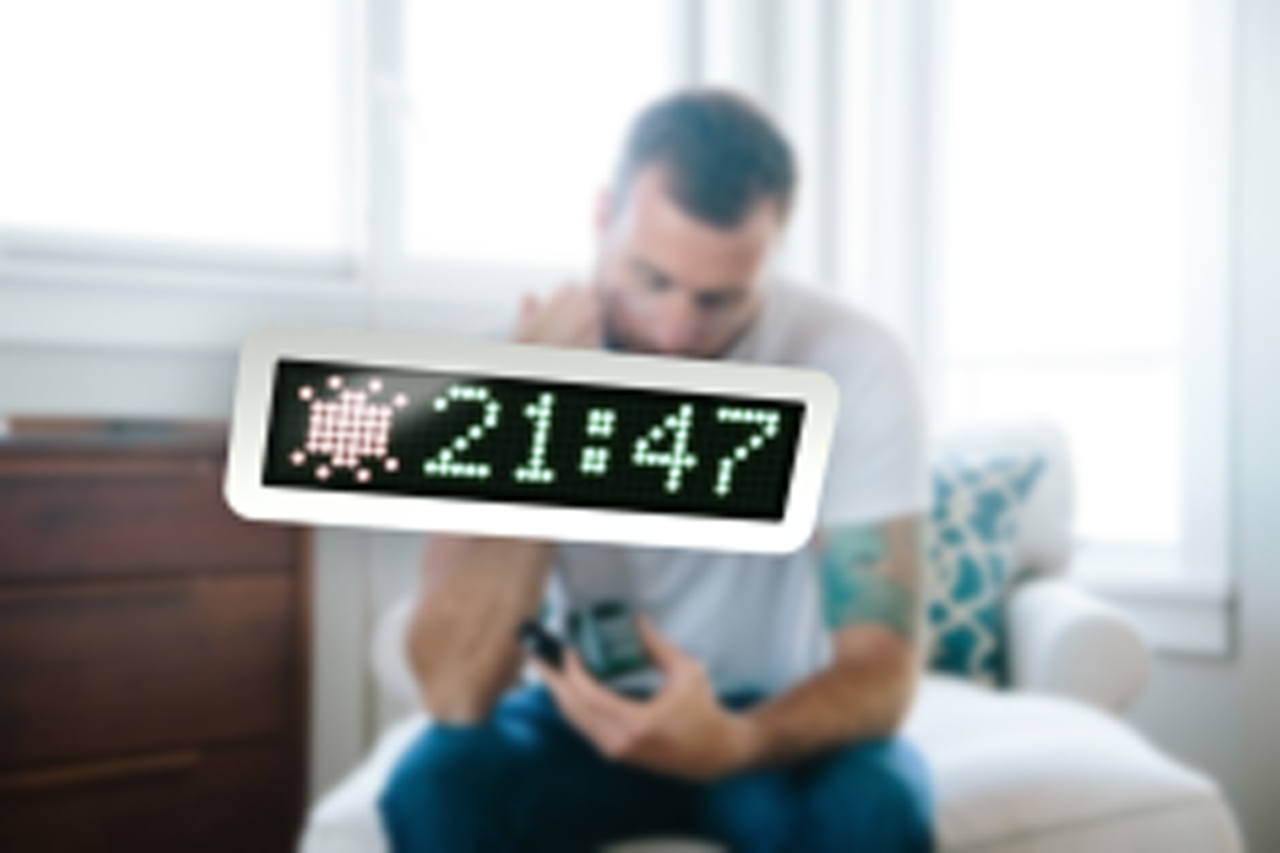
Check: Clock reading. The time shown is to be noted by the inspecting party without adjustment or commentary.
21:47
